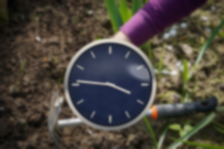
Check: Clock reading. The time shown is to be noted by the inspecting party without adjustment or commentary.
3:46
